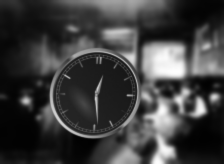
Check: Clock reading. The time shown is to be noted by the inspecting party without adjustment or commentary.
12:29
